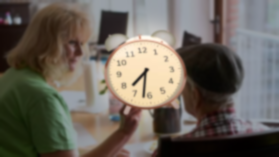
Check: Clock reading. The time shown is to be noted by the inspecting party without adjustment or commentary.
7:32
